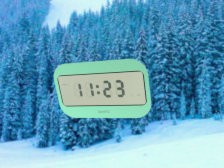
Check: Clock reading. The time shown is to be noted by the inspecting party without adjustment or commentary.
11:23
